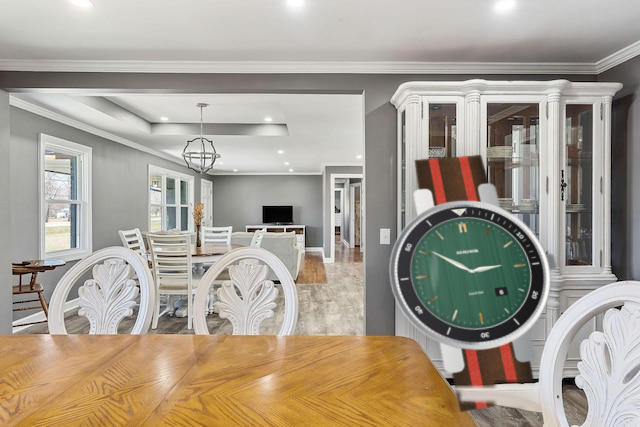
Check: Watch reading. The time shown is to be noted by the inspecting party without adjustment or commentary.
2:51
